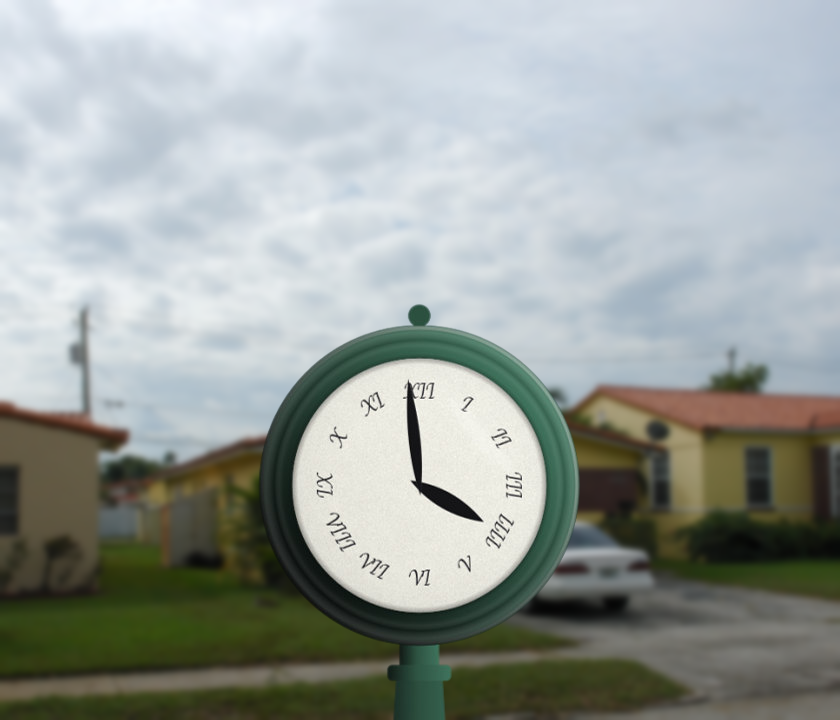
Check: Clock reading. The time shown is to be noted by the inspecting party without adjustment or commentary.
3:59
